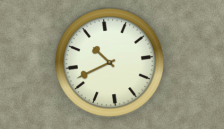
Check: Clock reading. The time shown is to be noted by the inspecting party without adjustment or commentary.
10:42
